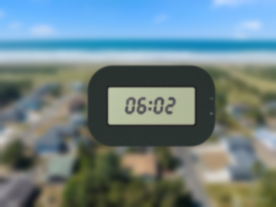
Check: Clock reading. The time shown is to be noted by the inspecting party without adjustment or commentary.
6:02
